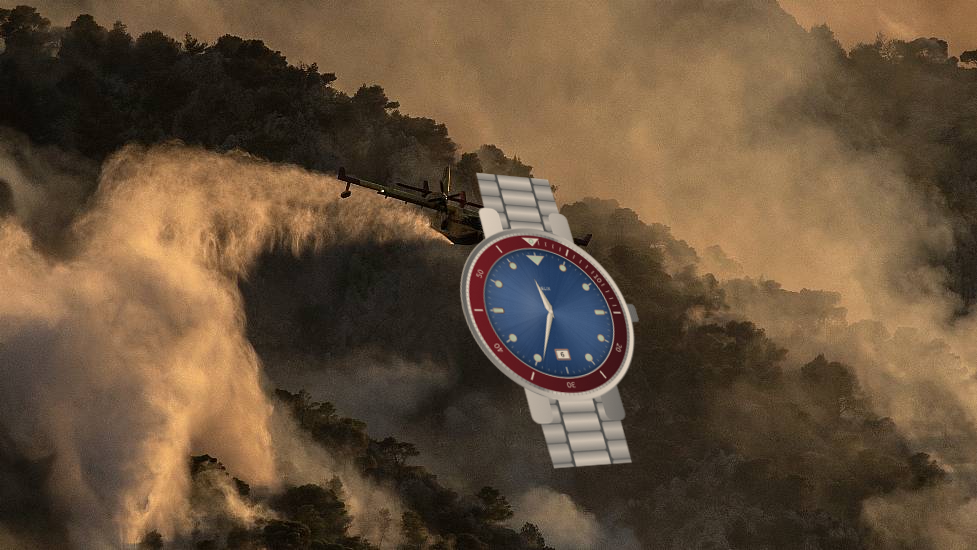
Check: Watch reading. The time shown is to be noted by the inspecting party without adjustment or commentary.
11:34
